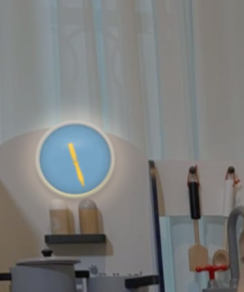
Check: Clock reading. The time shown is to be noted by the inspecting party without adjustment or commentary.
11:27
